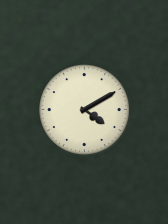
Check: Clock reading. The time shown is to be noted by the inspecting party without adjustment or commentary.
4:10
